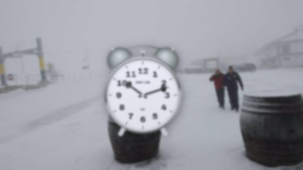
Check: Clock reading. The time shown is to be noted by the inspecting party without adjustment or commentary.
10:12
